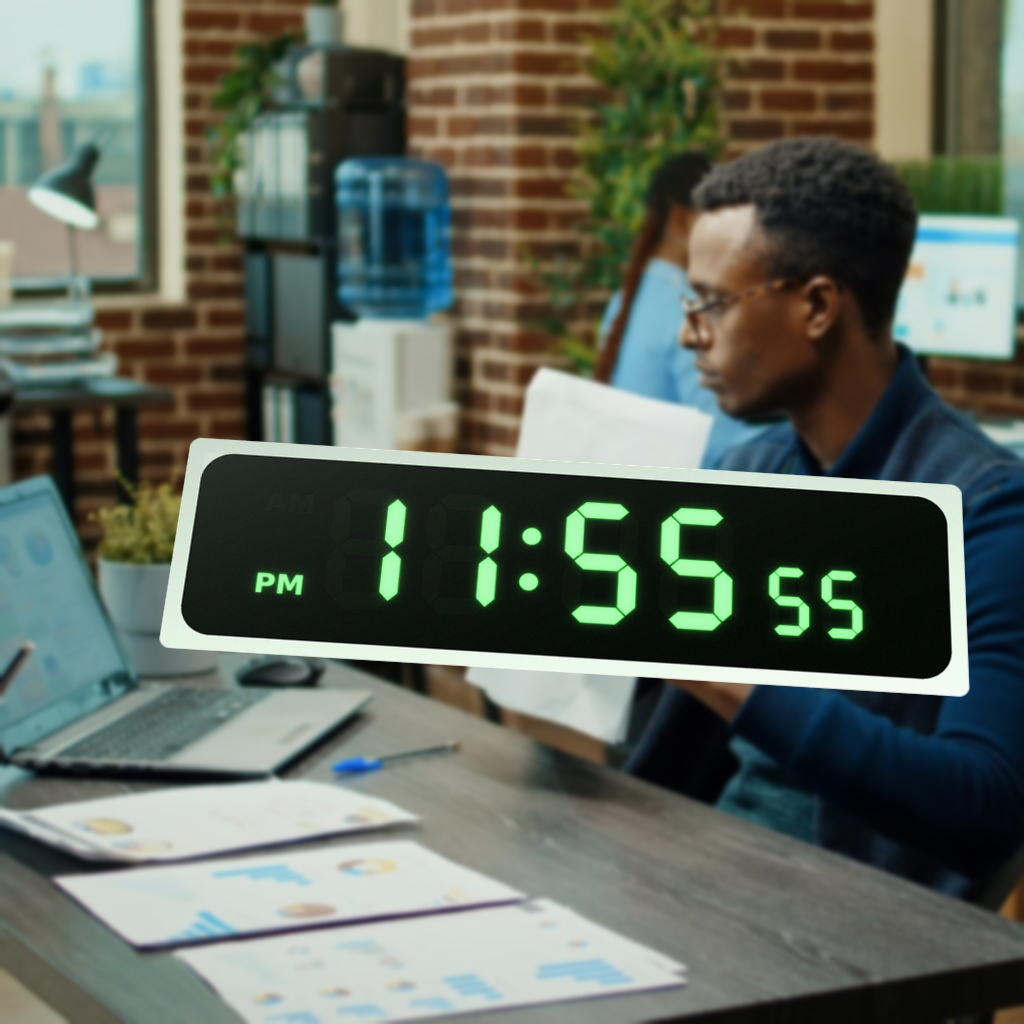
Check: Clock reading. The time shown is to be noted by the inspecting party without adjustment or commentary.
11:55:55
